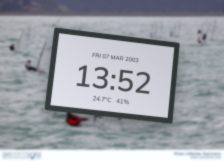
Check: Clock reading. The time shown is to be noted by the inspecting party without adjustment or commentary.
13:52
